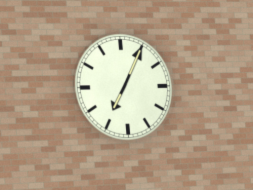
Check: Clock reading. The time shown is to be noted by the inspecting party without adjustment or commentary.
7:05
